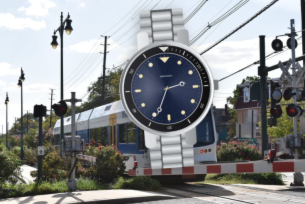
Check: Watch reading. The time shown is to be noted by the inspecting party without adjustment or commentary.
2:34
